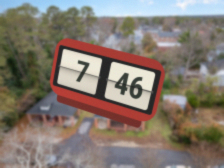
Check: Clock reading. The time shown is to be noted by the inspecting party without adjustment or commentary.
7:46
